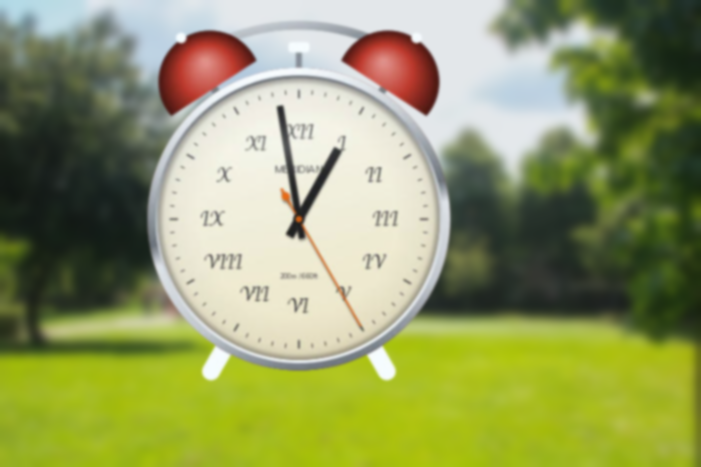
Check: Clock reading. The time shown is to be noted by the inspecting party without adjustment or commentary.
12:58:25
